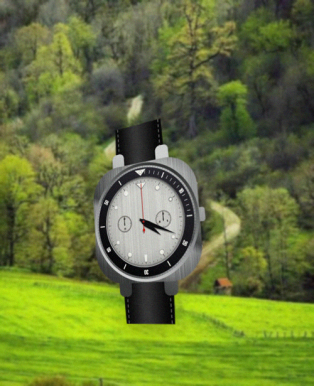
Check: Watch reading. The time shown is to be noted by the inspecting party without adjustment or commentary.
4:19
